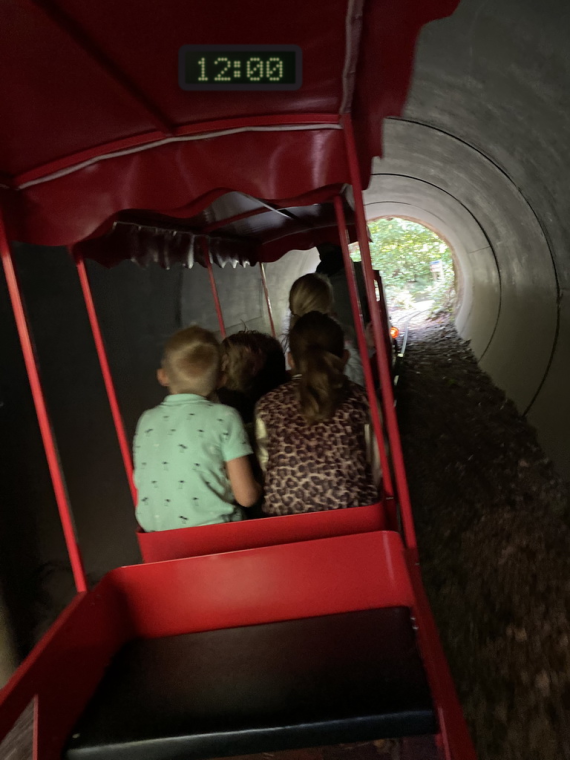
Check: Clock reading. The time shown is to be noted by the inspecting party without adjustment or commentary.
12:00
